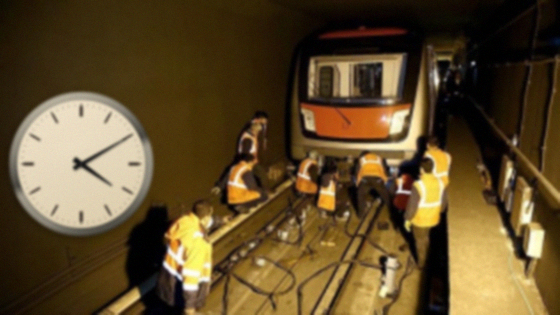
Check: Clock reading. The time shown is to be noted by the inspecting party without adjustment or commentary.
4:10
